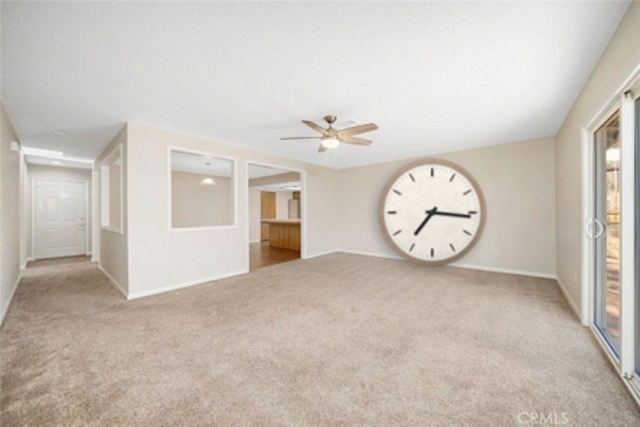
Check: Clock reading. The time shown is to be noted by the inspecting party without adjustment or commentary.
7:16
